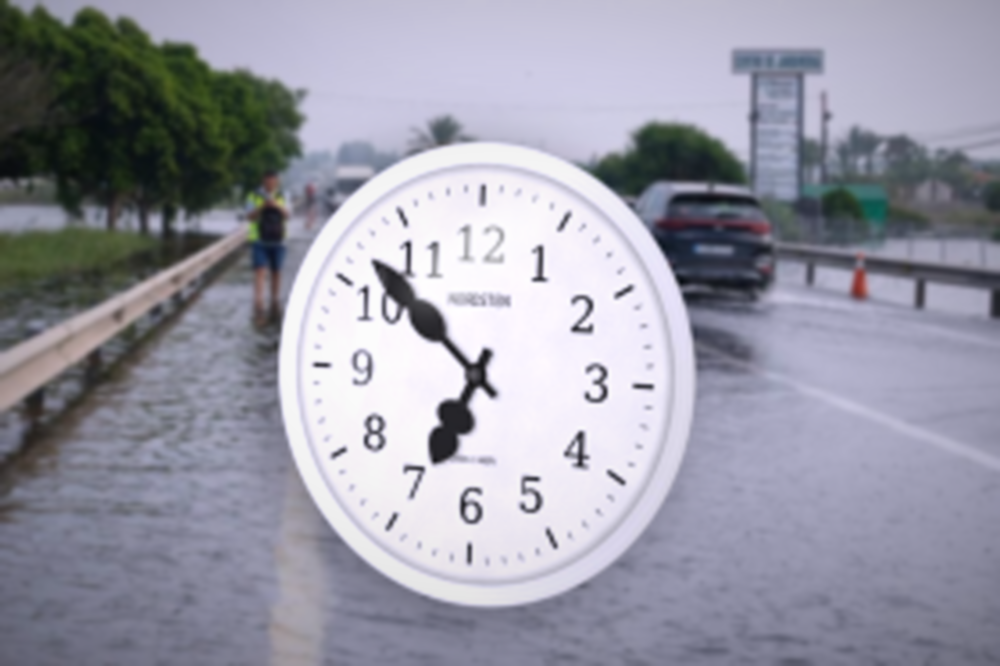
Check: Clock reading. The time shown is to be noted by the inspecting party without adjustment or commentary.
6:52
